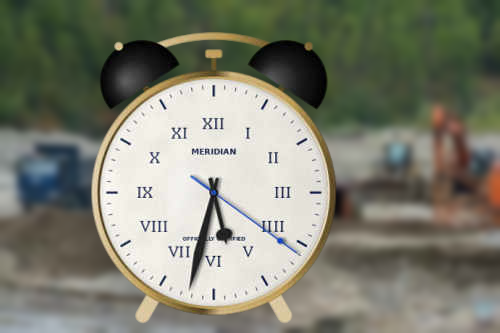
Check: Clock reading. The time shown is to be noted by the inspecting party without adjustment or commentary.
5:32:21
